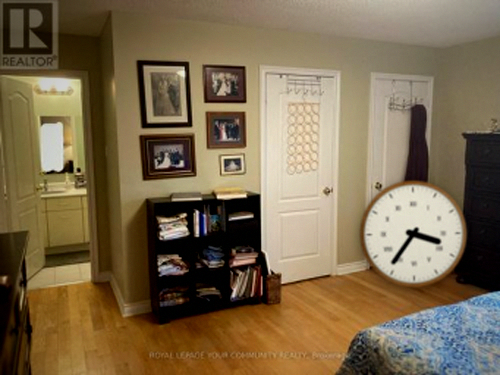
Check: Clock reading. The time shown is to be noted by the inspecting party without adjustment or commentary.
3:36
